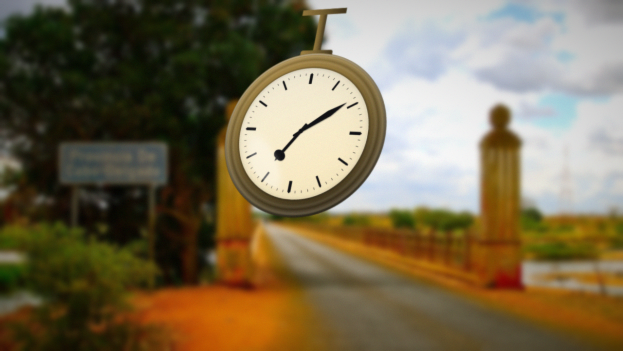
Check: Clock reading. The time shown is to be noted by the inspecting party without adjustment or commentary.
7:09
